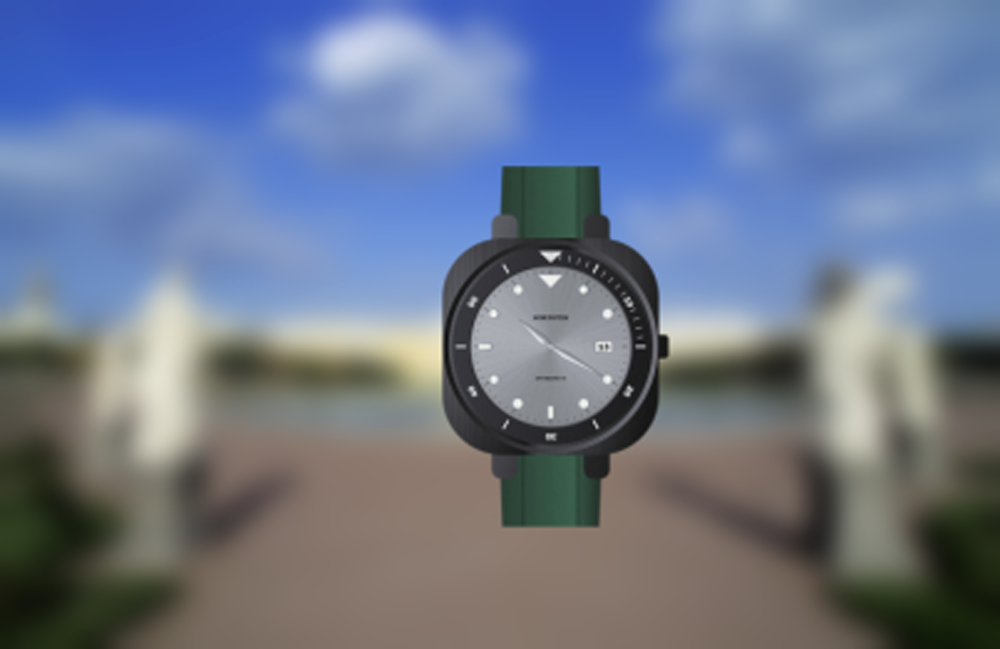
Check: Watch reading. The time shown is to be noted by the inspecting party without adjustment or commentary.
10:20
